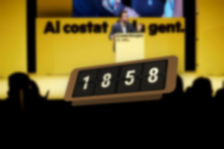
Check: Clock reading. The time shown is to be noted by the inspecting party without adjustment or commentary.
18:58
